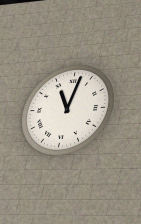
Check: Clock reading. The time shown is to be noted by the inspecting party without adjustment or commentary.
11:02
